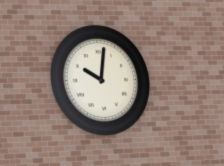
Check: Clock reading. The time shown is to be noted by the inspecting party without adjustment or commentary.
10:02
